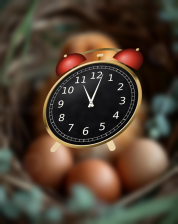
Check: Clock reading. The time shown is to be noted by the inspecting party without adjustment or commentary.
11:02
